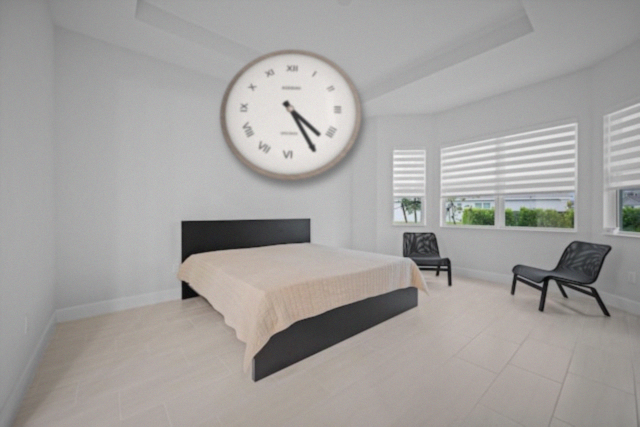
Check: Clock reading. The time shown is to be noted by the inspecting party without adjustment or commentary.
4:25
